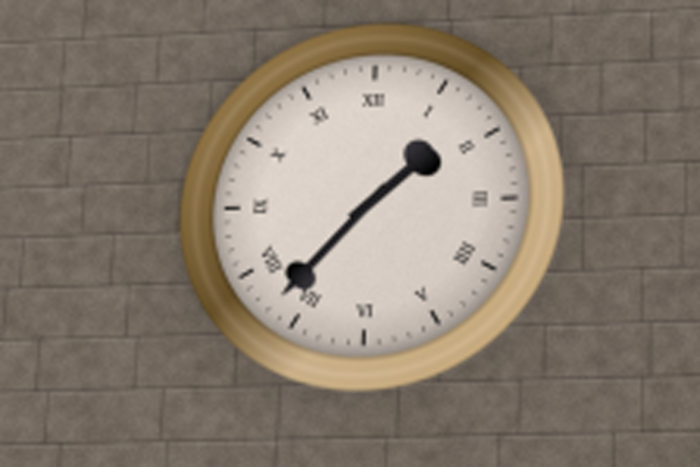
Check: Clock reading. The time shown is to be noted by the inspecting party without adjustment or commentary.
1:37
